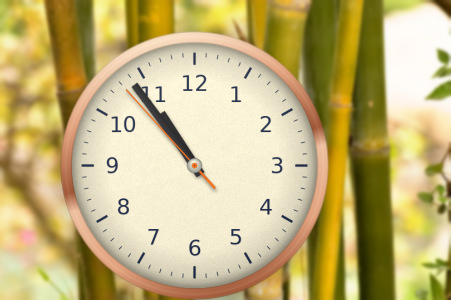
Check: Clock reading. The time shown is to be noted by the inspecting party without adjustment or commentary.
10:53:53
